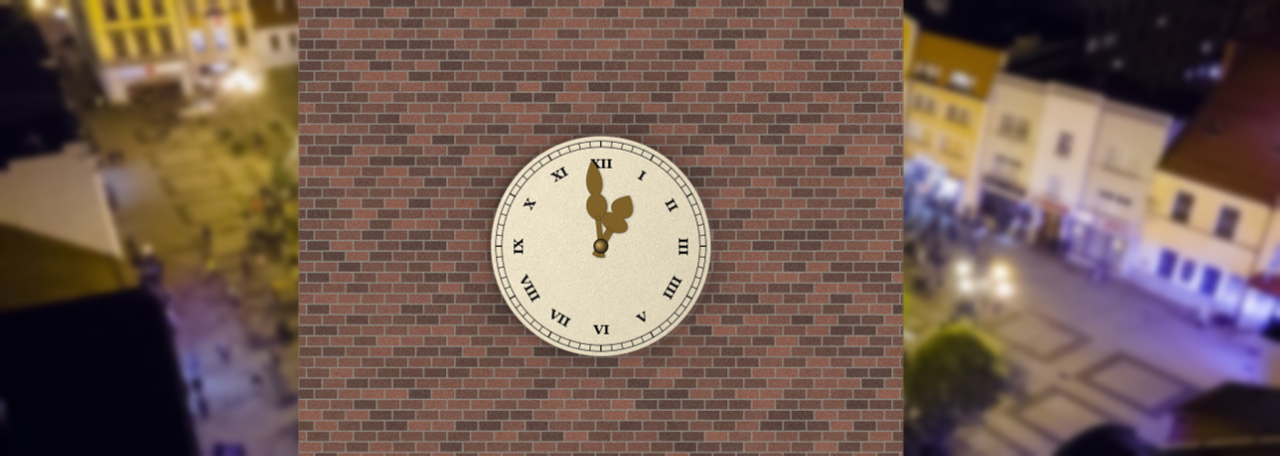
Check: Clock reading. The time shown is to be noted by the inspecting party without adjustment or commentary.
12:59
